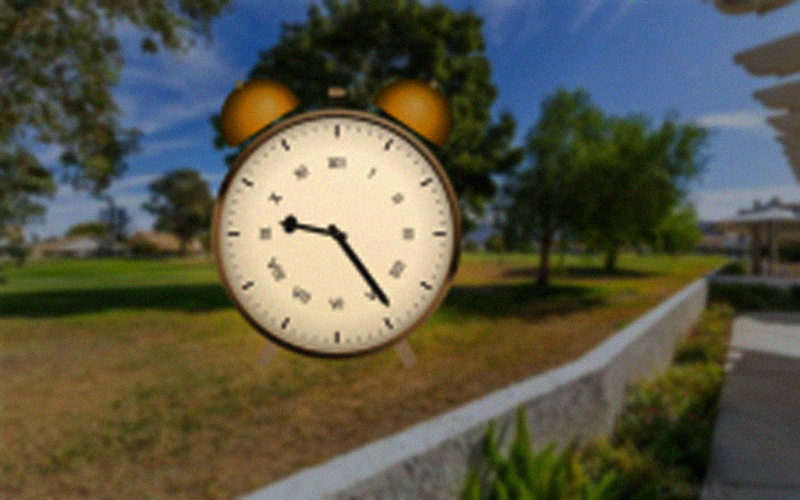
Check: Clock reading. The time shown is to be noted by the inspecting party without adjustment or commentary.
9:24
